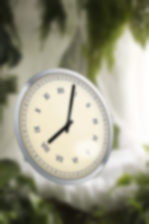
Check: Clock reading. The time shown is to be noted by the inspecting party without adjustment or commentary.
8:04
